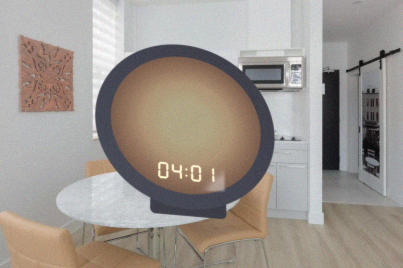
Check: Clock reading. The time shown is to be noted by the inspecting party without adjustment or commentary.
4:01
